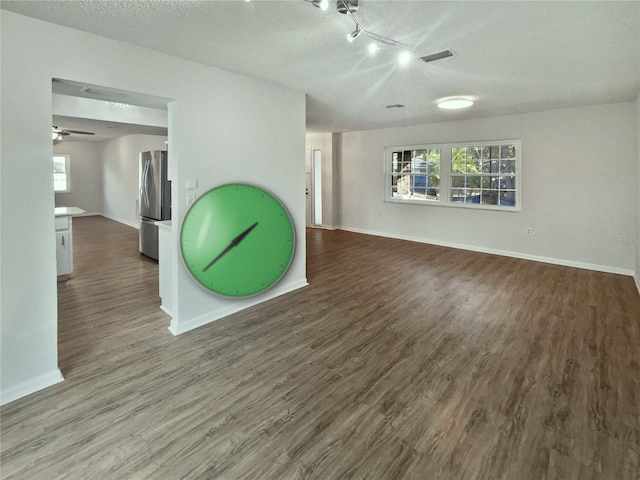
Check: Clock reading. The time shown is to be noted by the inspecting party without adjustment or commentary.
1:38
